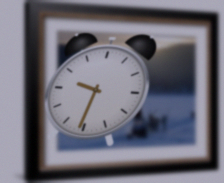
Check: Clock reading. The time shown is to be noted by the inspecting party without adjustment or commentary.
9:31
